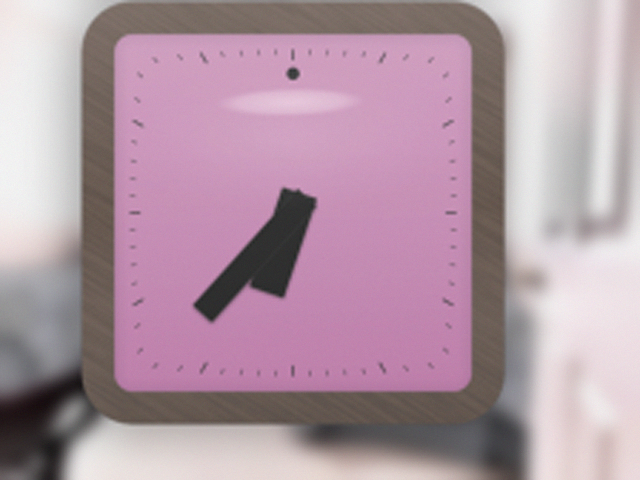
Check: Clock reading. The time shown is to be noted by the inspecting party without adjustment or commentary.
6:37
